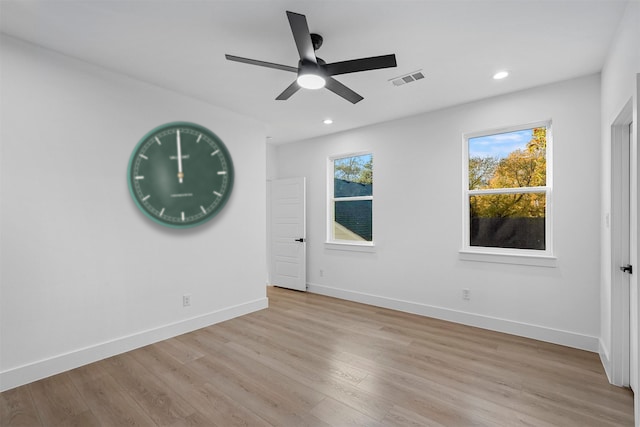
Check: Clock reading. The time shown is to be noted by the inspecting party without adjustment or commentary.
12:00
